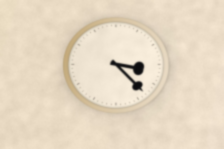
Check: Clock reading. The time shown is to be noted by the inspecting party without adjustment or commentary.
3:23
